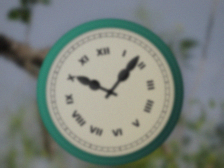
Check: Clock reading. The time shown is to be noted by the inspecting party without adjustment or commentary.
10:08
